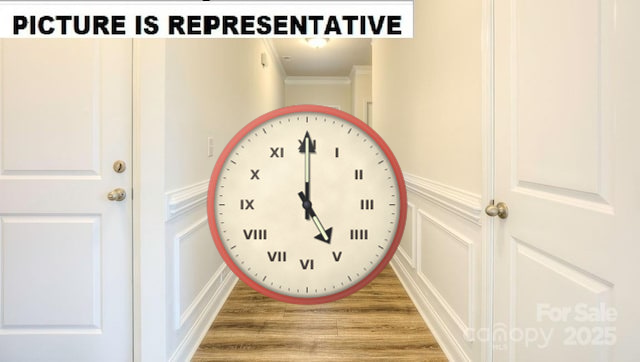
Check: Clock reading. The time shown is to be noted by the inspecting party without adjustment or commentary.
5:00
